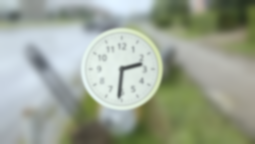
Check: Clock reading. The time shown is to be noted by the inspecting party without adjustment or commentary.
2:31
